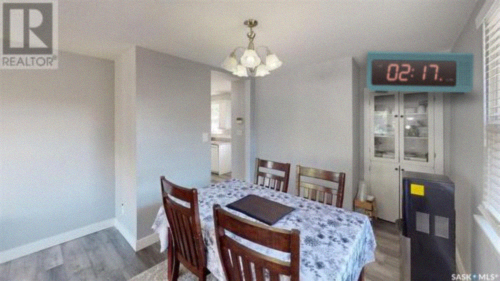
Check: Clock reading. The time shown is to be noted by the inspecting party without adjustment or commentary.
2:17
